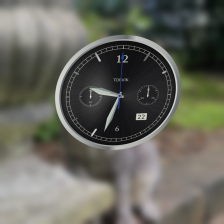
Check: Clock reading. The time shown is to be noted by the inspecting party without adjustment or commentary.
9:33
